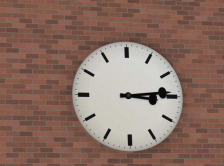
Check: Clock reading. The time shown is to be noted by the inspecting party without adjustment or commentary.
3:14
